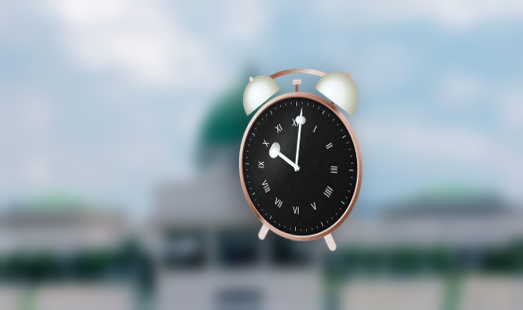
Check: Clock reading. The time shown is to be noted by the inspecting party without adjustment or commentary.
10:01
